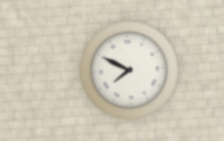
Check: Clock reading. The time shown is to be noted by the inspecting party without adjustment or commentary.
7:50
